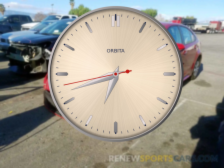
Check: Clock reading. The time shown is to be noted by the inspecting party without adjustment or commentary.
6:41:43
